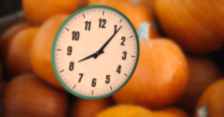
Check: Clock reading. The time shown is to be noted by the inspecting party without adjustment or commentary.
8:06
